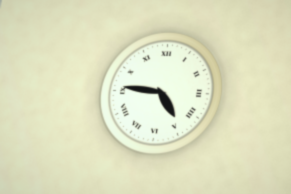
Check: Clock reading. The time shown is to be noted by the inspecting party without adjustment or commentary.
4:46
